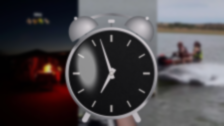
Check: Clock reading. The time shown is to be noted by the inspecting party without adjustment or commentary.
6:57
